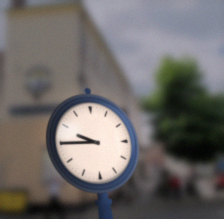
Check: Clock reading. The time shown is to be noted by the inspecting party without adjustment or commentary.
9:45
